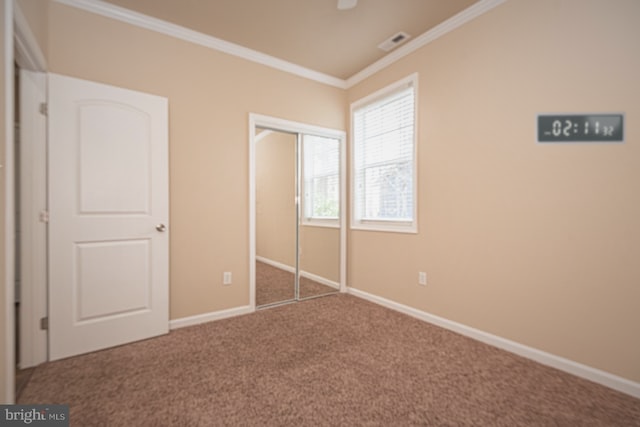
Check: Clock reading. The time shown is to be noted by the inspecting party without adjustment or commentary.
2:11
